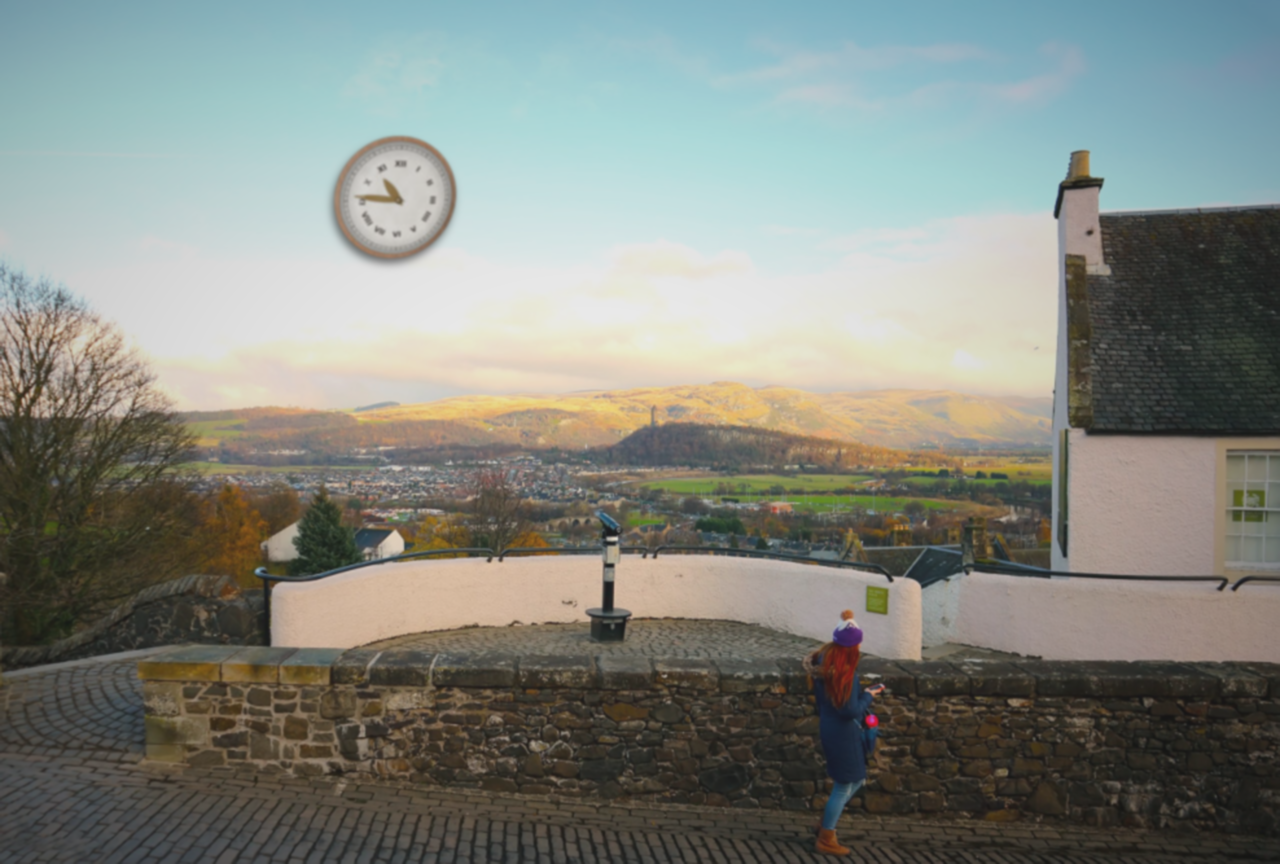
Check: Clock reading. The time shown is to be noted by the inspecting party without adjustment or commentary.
10:46
